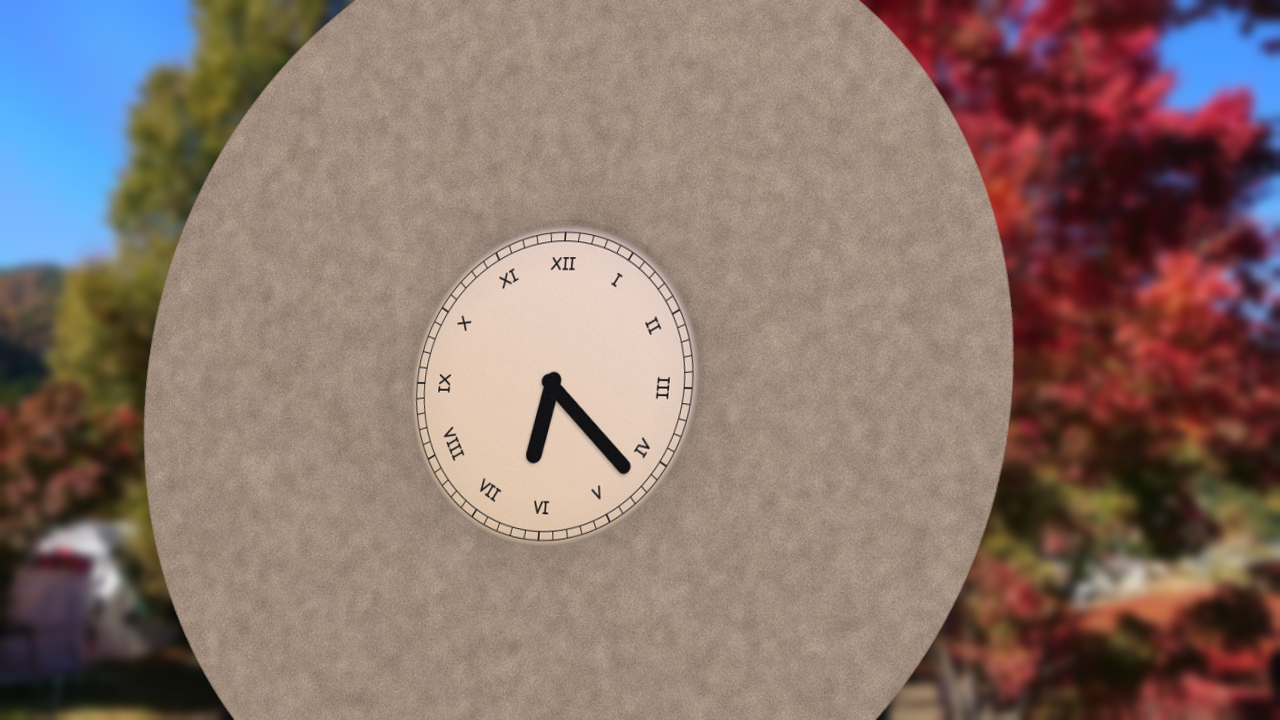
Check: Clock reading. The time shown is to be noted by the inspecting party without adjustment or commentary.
6:22
